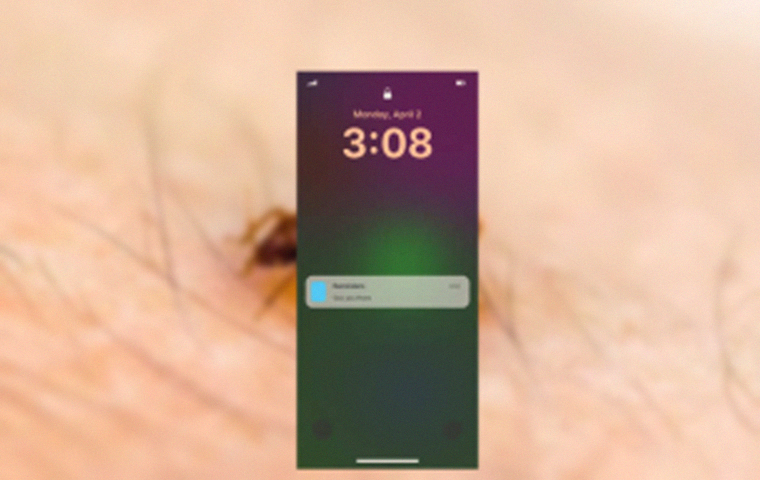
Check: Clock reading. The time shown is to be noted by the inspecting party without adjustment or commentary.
3:08
